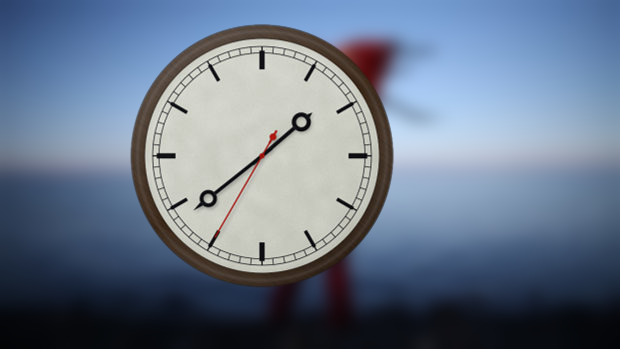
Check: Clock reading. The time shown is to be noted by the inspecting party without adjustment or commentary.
1:38:35
